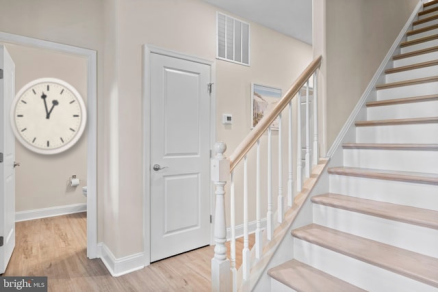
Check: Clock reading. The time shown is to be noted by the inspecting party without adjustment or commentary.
12:58
